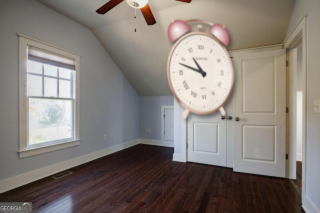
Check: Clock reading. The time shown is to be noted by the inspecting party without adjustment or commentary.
10:48
